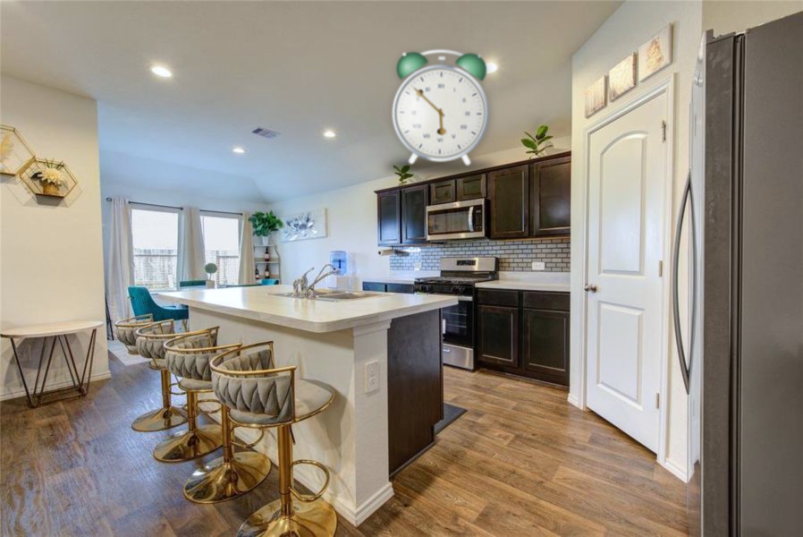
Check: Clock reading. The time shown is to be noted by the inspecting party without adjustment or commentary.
5:52
